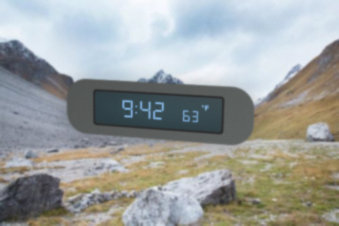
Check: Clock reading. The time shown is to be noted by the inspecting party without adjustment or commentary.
9:42
